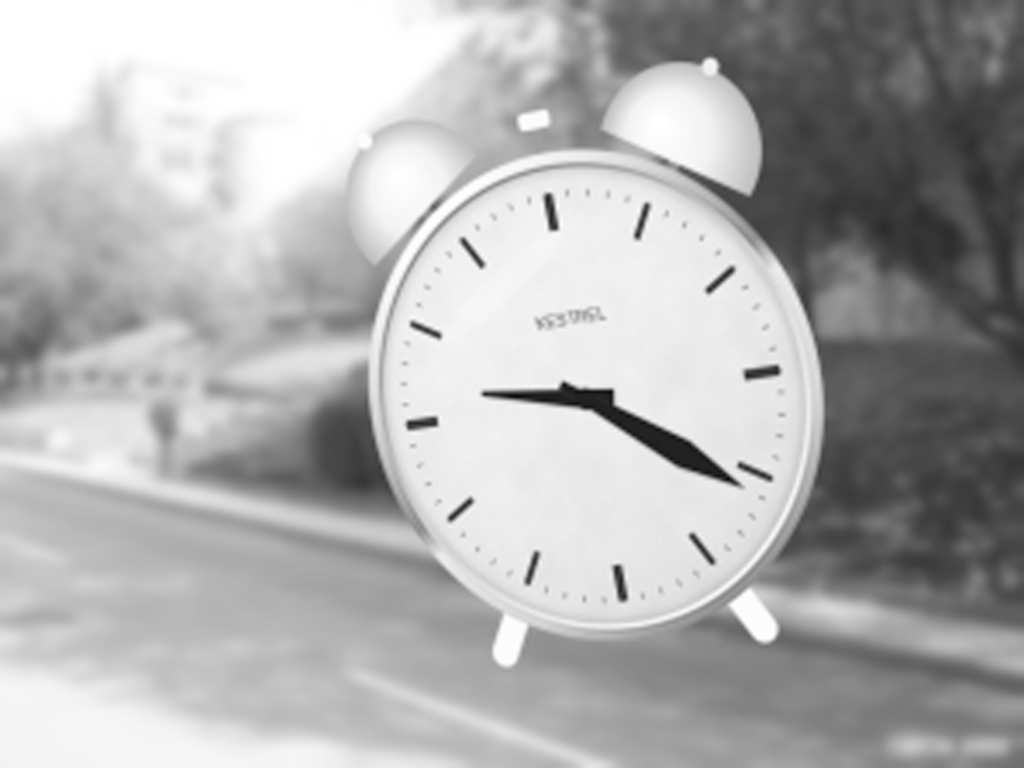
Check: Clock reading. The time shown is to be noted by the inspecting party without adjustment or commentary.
9:21
